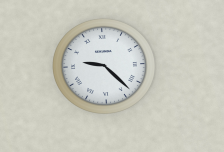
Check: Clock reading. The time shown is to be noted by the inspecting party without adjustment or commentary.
9:23
